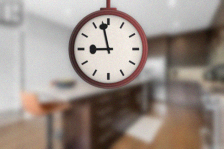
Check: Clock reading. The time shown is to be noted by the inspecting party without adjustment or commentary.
8:58
